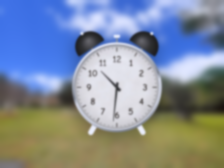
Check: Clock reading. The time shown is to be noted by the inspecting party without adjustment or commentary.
10:31
